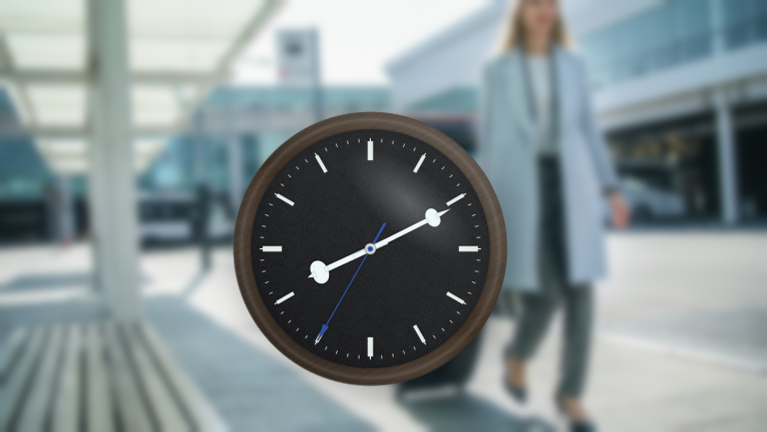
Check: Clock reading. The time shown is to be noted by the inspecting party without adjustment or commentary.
8:10:35
